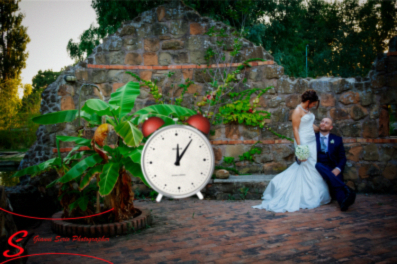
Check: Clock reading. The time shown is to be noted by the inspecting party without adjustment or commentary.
12:06
